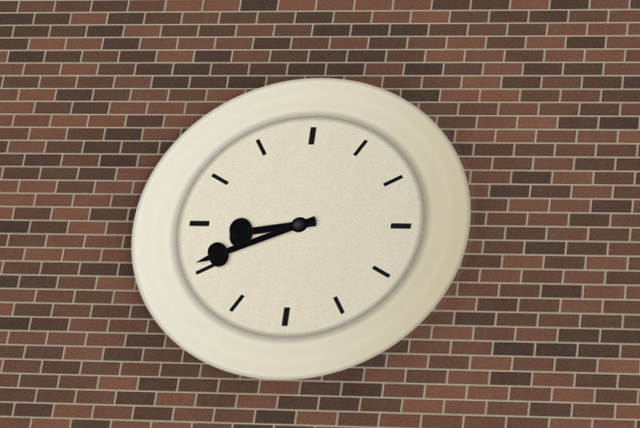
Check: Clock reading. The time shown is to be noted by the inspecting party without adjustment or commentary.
8:41
